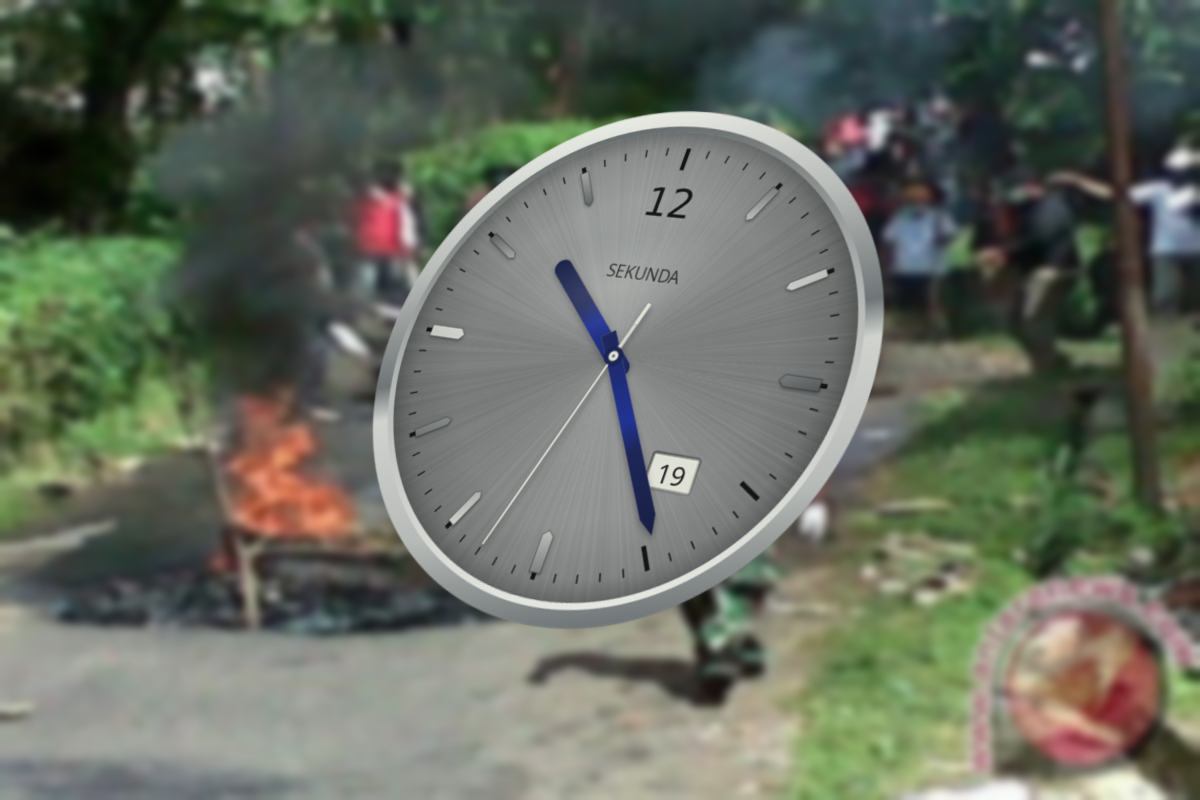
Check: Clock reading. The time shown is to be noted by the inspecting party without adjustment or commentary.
10:24:33
